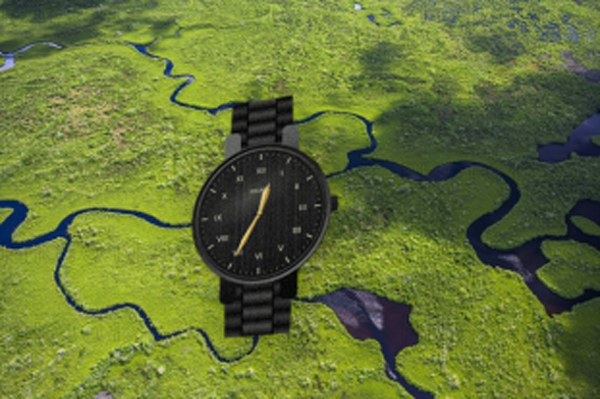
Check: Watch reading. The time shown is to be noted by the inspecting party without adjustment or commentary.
12:35
